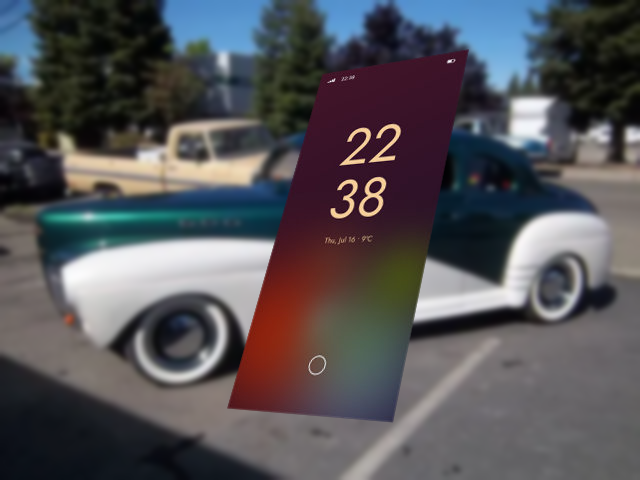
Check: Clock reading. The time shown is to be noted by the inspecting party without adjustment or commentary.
22:38
